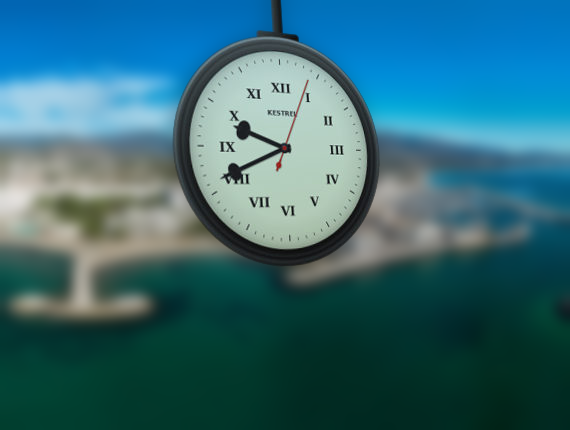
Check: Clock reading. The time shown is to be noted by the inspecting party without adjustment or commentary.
9:41:04
